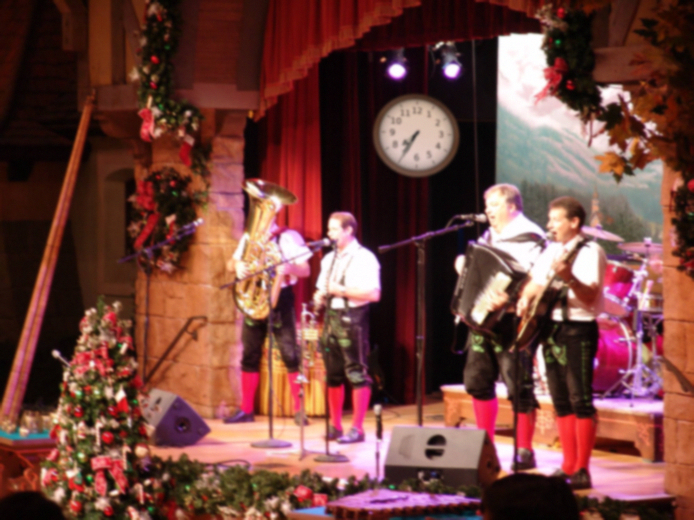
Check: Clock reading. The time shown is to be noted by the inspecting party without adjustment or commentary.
7:35
